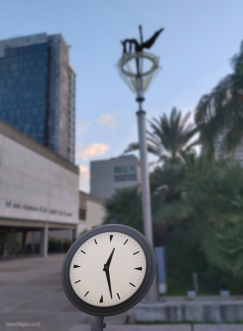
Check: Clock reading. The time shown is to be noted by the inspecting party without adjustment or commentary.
12:27
